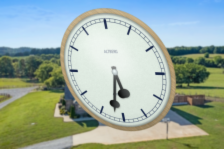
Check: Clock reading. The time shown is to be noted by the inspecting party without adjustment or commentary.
5:32
